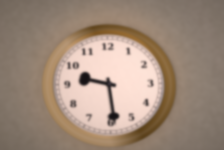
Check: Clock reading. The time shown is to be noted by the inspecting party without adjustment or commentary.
9:29
